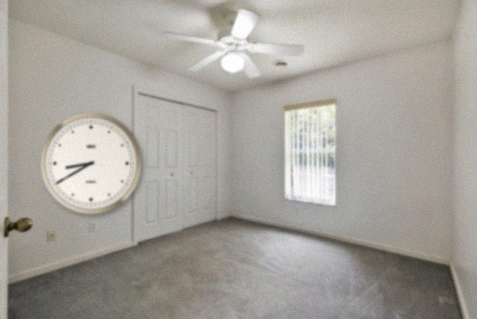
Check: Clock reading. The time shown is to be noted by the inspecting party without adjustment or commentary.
8:40
